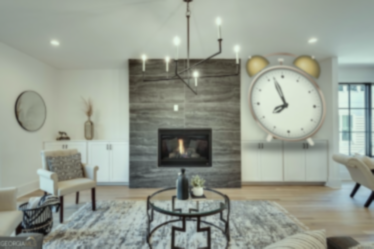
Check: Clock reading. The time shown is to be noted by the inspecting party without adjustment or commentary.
7:57
